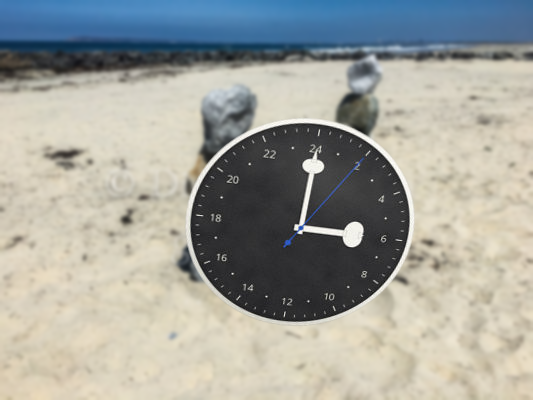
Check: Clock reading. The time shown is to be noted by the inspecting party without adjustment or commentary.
6:00:05
